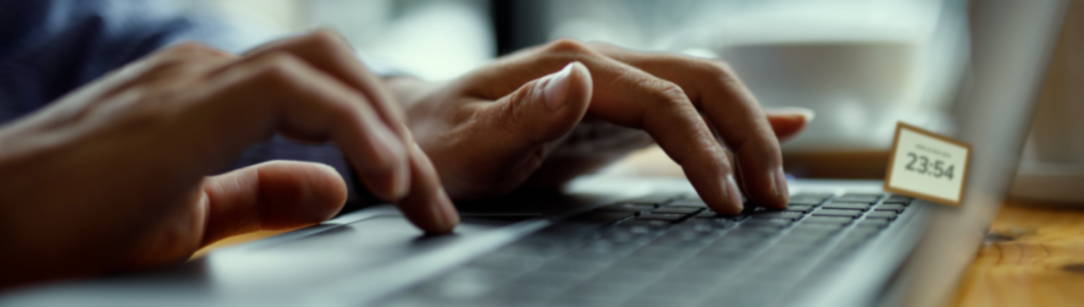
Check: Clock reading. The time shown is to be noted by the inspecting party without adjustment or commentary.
23:54
